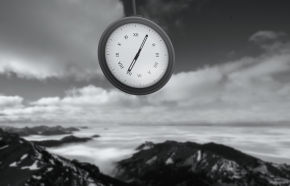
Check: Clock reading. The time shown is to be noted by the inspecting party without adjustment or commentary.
7:05
